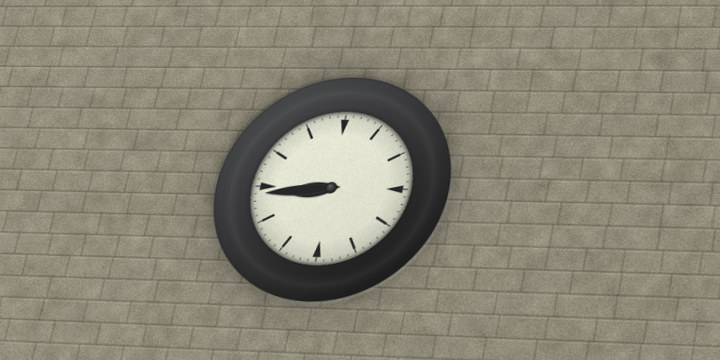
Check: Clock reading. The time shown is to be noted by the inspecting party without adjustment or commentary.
8:44
